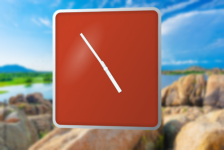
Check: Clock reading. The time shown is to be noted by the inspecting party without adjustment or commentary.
4:54
